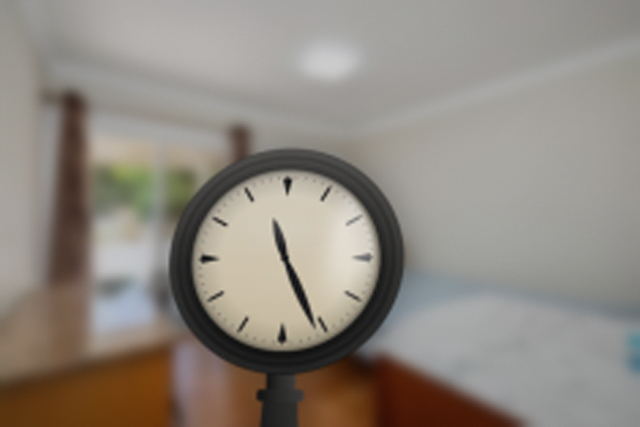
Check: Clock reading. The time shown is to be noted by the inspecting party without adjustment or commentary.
11:26
